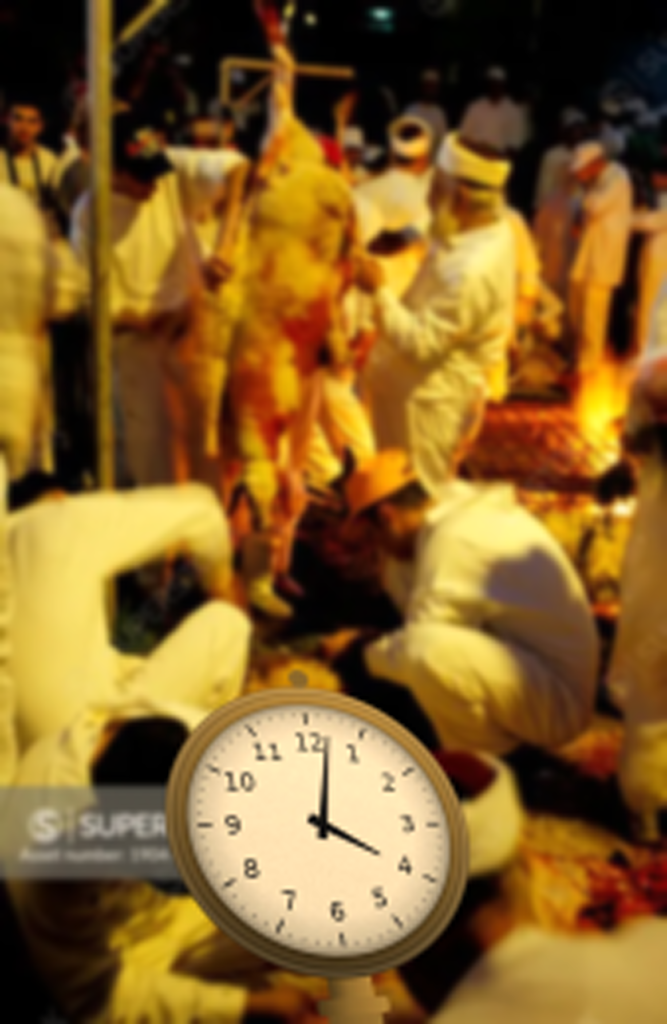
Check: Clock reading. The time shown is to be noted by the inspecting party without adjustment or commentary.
4:02
